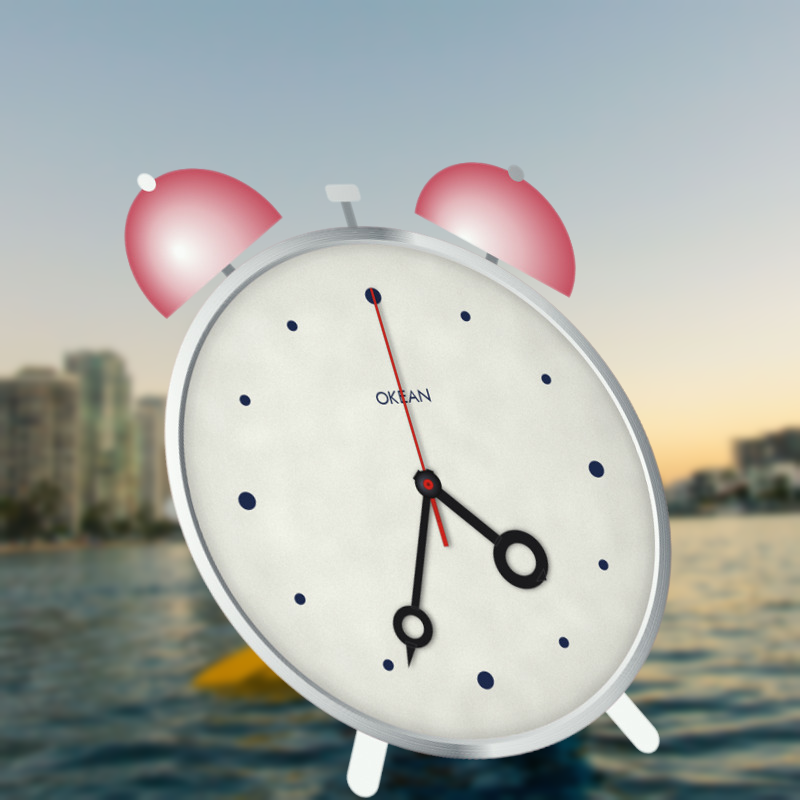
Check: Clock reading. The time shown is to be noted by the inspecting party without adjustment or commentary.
4:34:00
